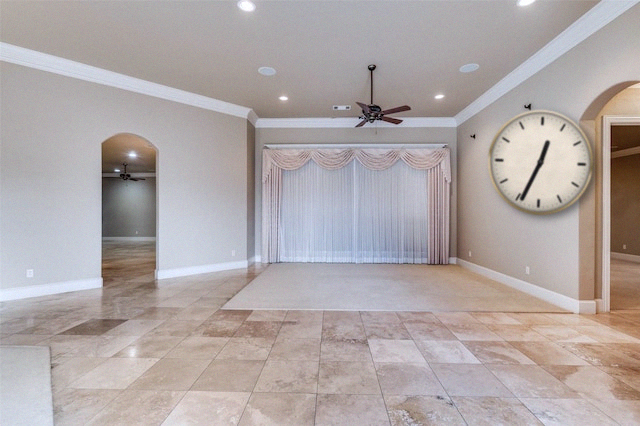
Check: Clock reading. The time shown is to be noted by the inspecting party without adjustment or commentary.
12:34
